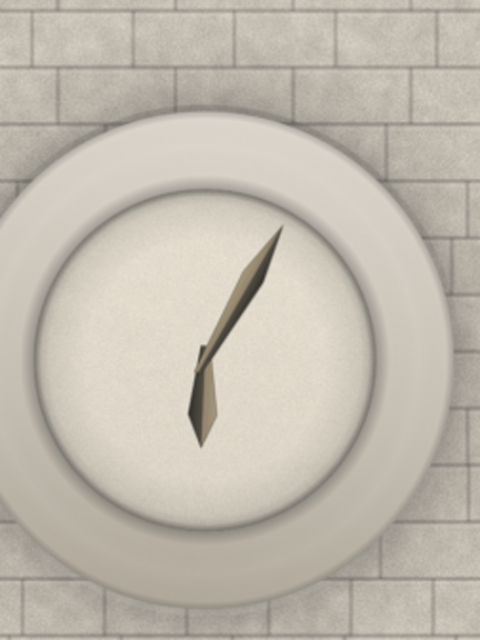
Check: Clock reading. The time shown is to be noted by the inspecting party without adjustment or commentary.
6:05
